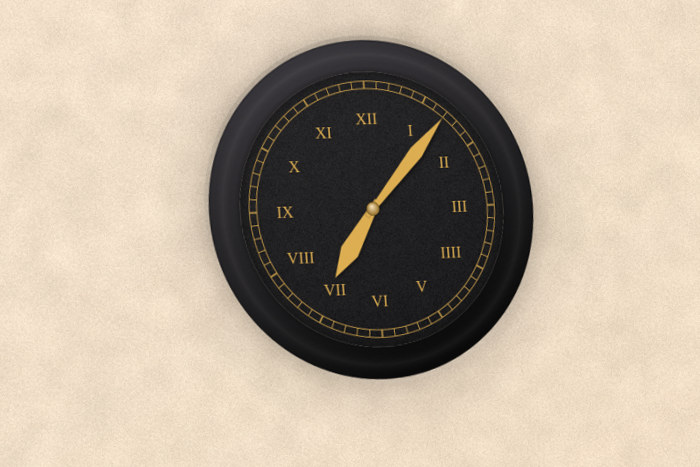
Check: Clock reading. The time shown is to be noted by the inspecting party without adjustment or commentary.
7:07
